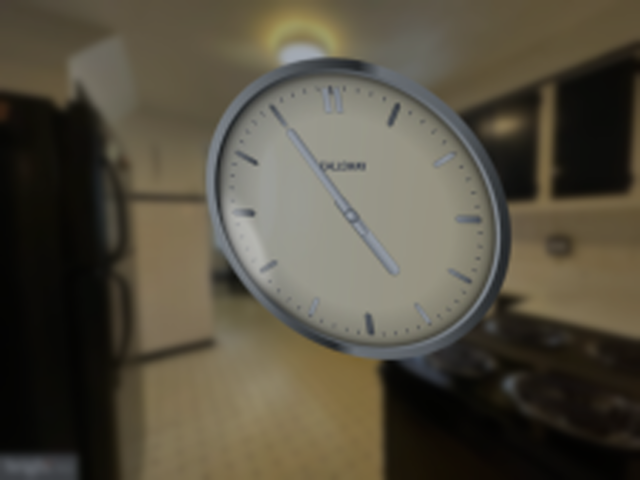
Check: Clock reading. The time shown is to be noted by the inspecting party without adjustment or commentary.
4:55
